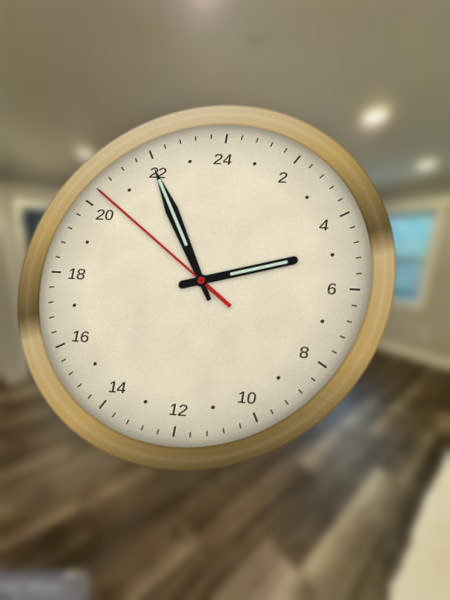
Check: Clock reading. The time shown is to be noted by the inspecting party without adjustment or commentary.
4:54:51
